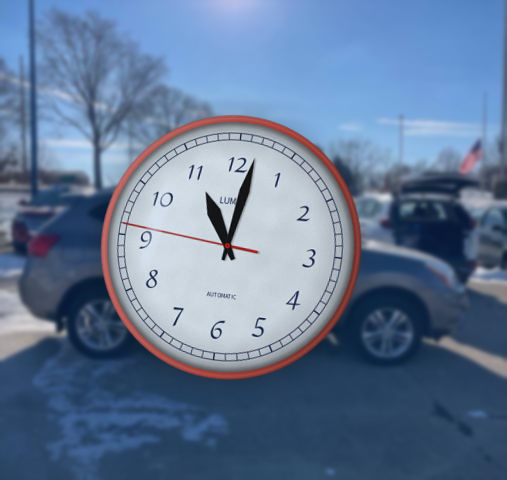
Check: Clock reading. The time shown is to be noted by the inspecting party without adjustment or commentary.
11:01:46
